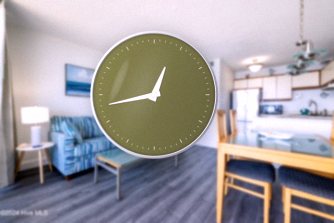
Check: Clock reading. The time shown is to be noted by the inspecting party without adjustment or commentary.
12:43
